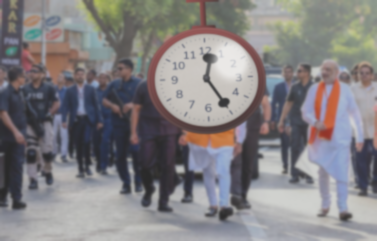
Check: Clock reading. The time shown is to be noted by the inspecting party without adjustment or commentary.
12:25
